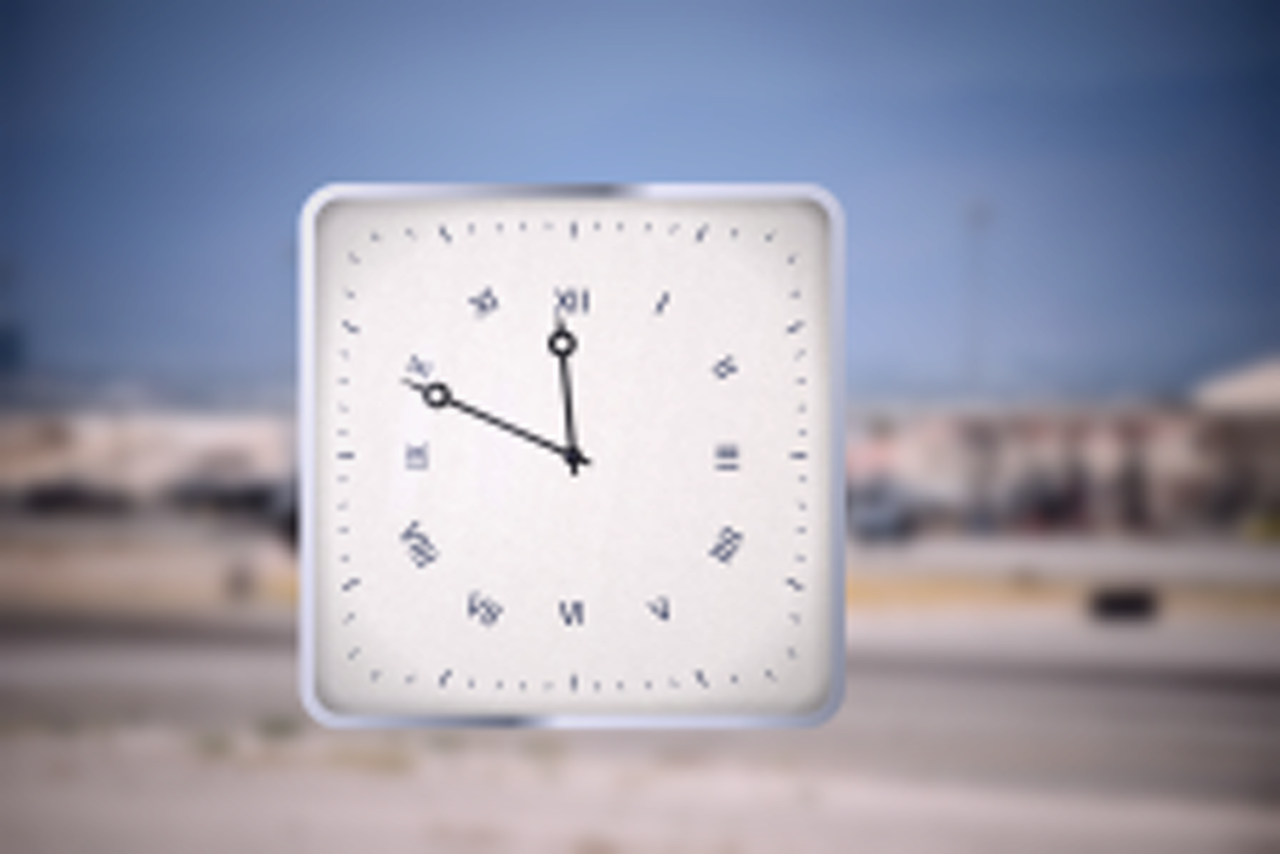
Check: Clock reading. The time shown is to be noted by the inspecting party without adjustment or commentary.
11:49
